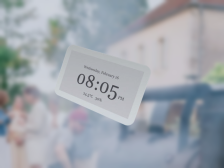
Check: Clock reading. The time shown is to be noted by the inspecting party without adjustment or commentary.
8:05
